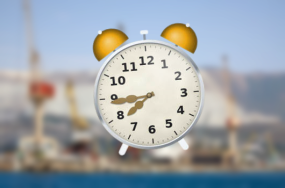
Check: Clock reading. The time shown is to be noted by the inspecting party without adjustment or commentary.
7:44
